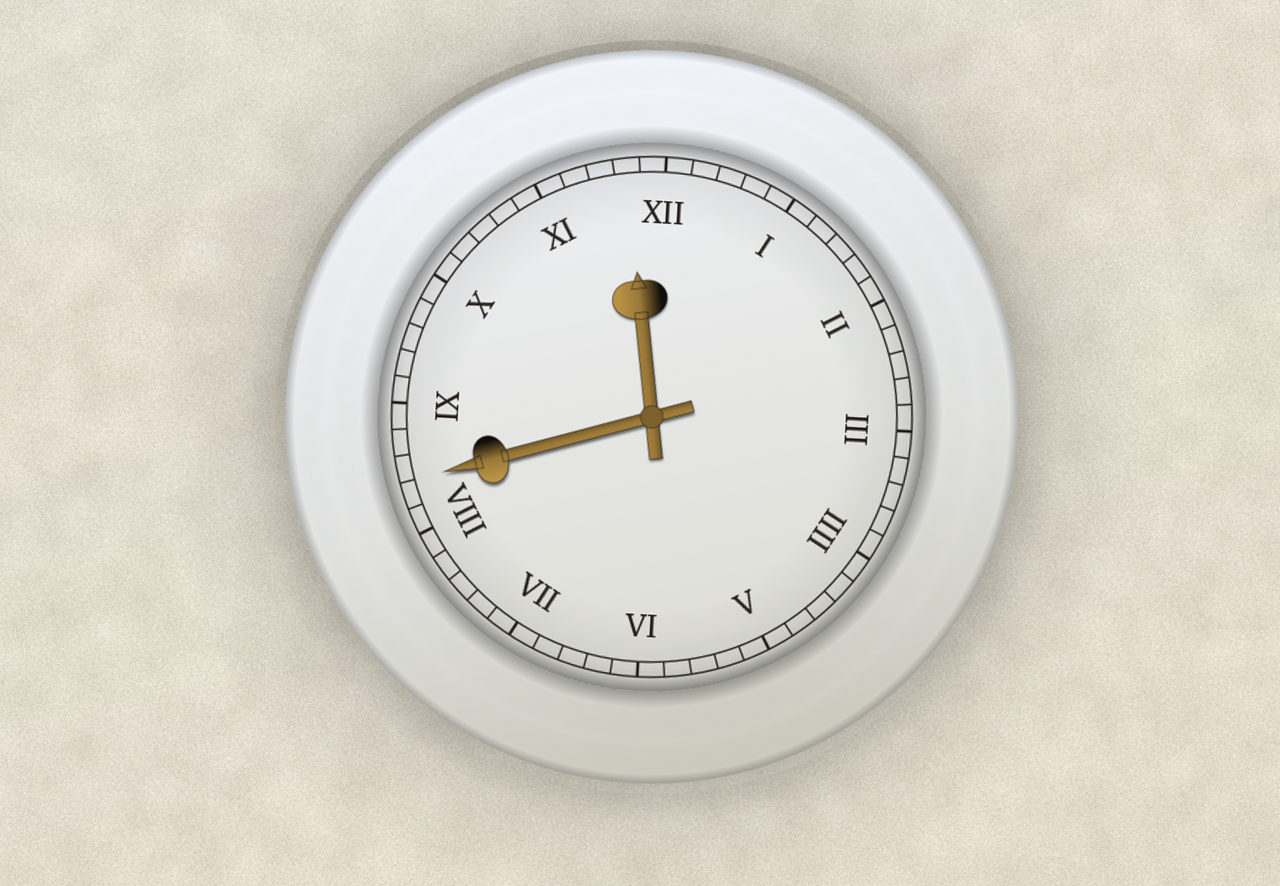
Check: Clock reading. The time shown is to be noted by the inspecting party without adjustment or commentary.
11:42
